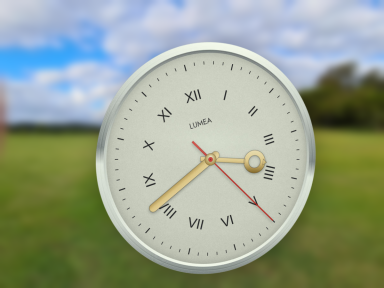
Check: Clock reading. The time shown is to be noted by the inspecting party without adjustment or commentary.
3:41:25
